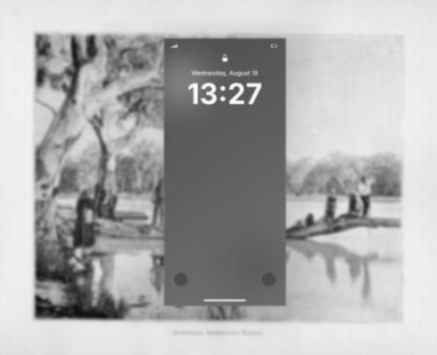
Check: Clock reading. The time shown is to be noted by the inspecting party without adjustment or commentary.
13:27
